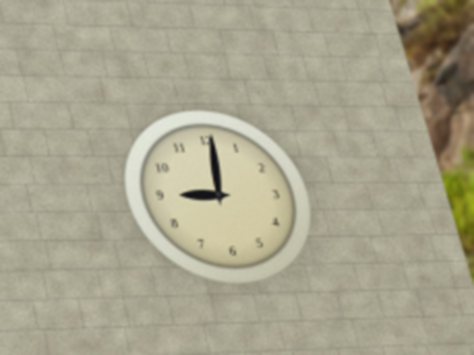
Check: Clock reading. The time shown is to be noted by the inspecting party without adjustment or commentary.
9:01
